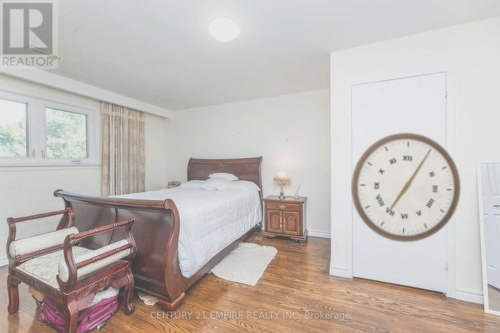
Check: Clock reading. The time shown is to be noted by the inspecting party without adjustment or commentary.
7:05
